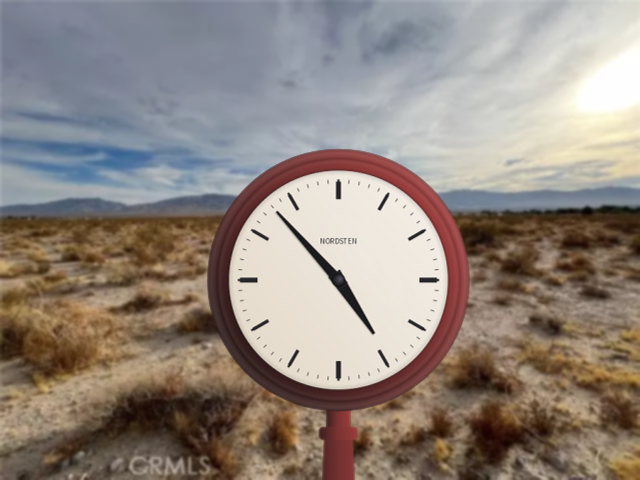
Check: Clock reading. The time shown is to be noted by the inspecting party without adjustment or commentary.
4:53
